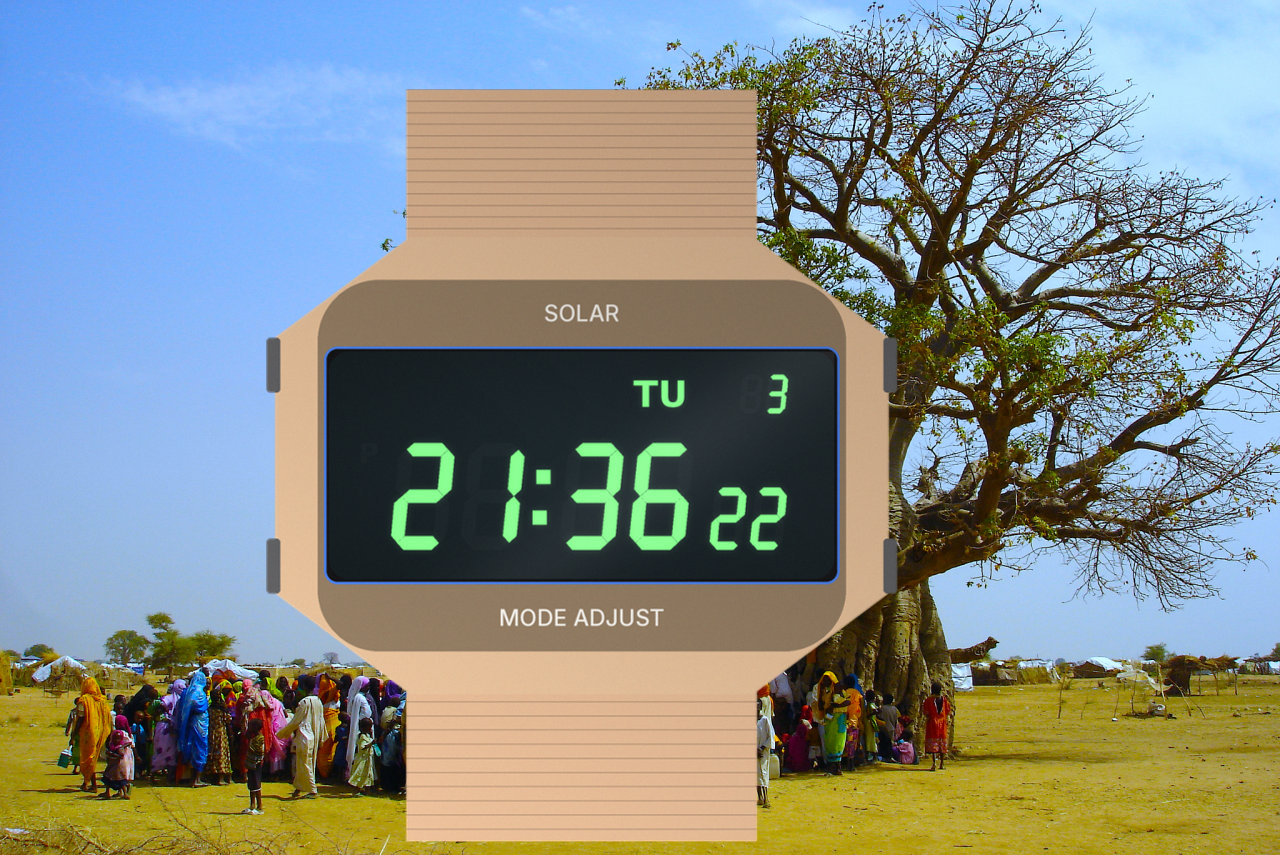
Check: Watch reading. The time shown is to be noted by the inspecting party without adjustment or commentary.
21:36:22
